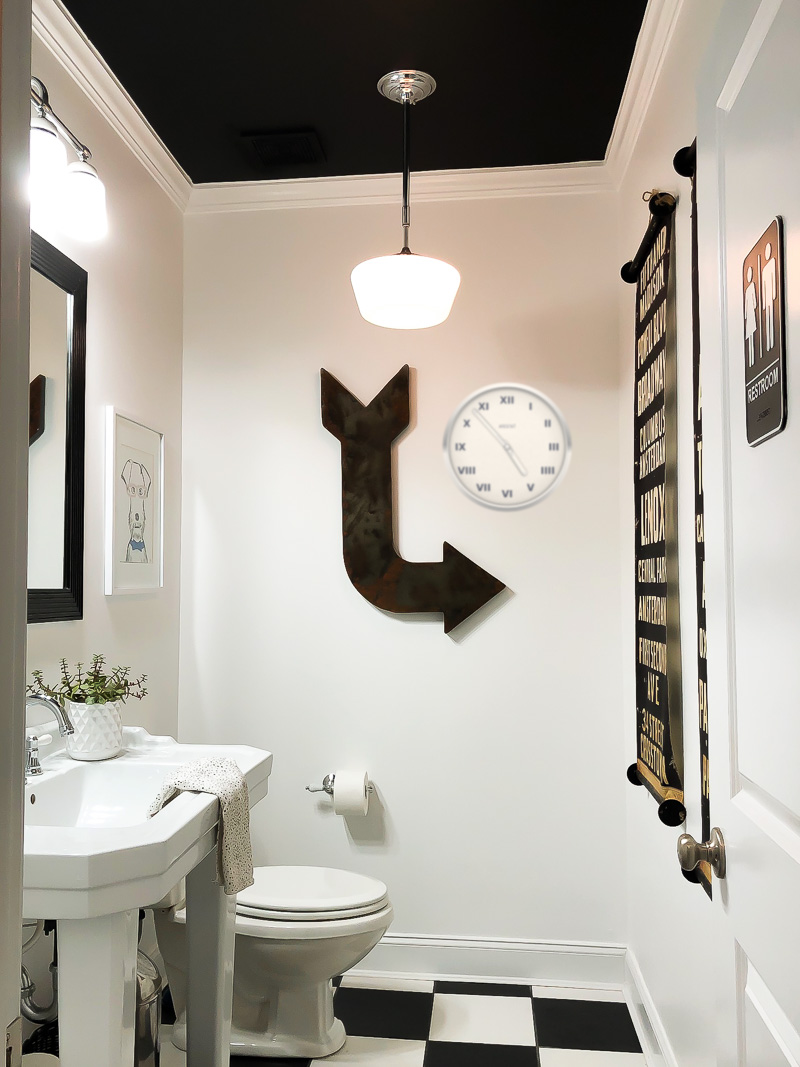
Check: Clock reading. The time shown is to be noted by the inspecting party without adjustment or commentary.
4:53
